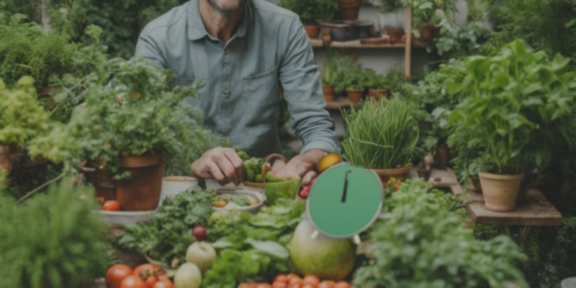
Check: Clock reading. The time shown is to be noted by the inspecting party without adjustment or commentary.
11:59
